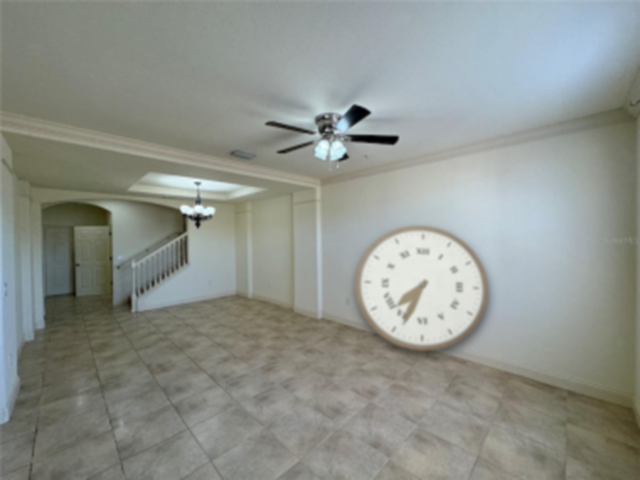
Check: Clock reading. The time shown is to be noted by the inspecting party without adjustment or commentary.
7:34
